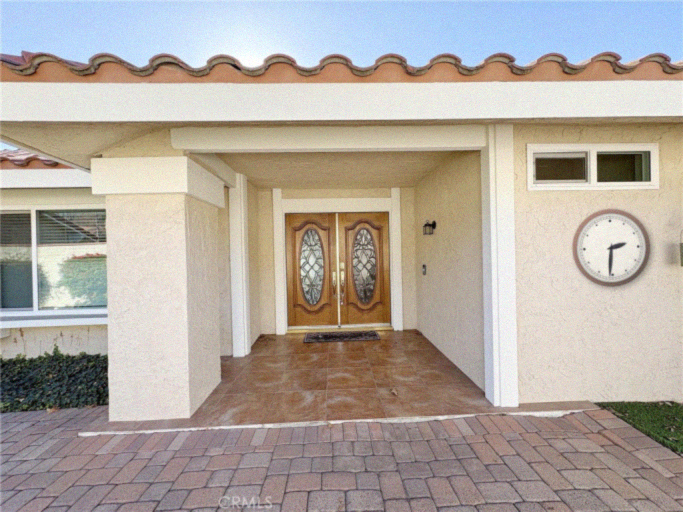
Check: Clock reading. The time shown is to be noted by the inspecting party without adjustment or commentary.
2:31
